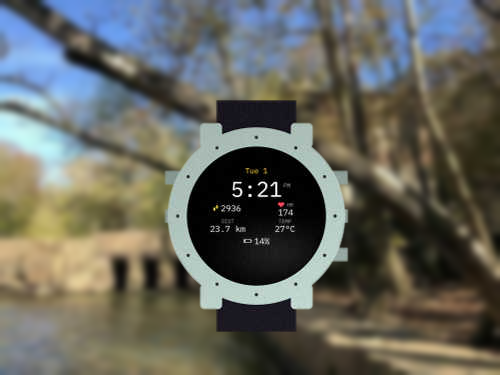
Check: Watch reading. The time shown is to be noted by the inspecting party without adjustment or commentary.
5:21
